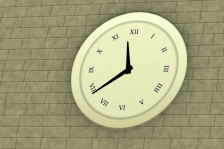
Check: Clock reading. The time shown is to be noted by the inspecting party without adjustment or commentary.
11:39
